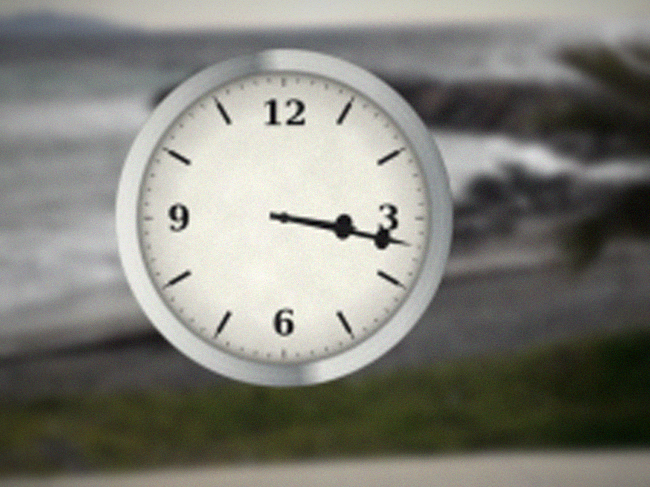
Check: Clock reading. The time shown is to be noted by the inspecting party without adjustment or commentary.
3:17
